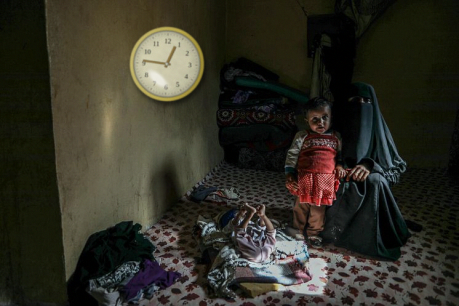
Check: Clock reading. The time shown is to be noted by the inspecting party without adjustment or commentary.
12:46
